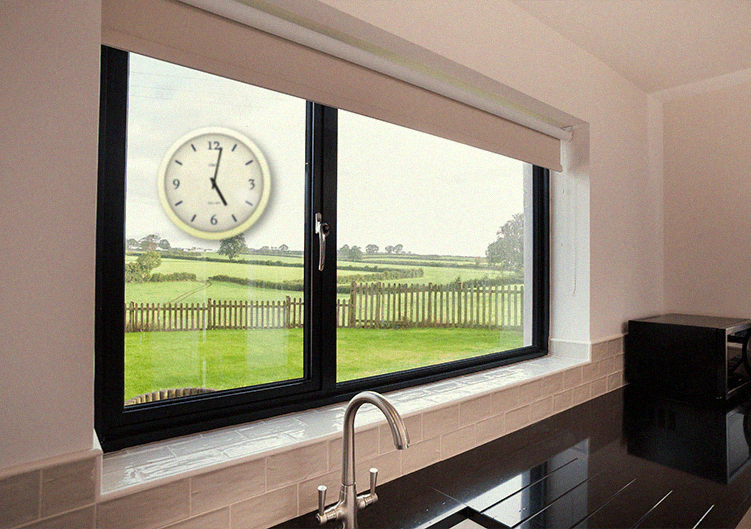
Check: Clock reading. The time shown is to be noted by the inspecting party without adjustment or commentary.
5:02
